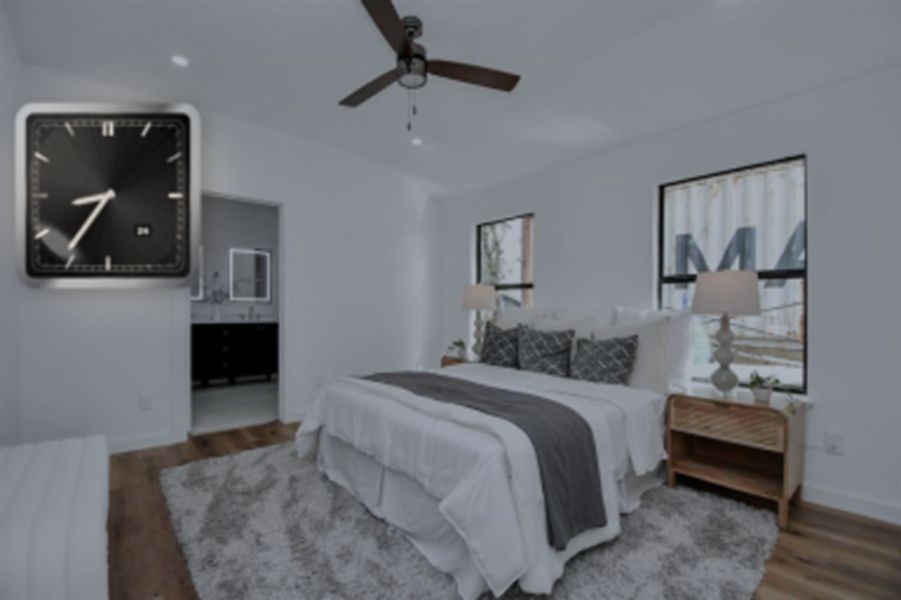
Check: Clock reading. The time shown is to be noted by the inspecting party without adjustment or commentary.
8:36
